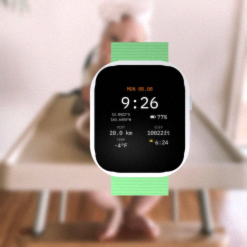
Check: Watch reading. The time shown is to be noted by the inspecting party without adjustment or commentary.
9:26
